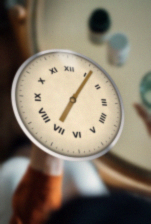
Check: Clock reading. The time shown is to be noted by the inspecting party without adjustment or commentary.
7:06
